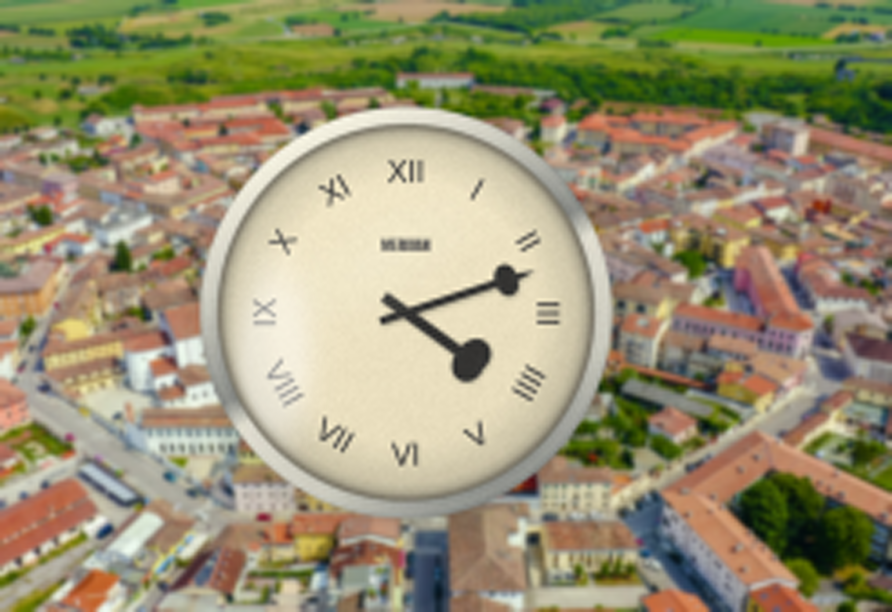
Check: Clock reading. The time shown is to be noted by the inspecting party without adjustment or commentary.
4:12
